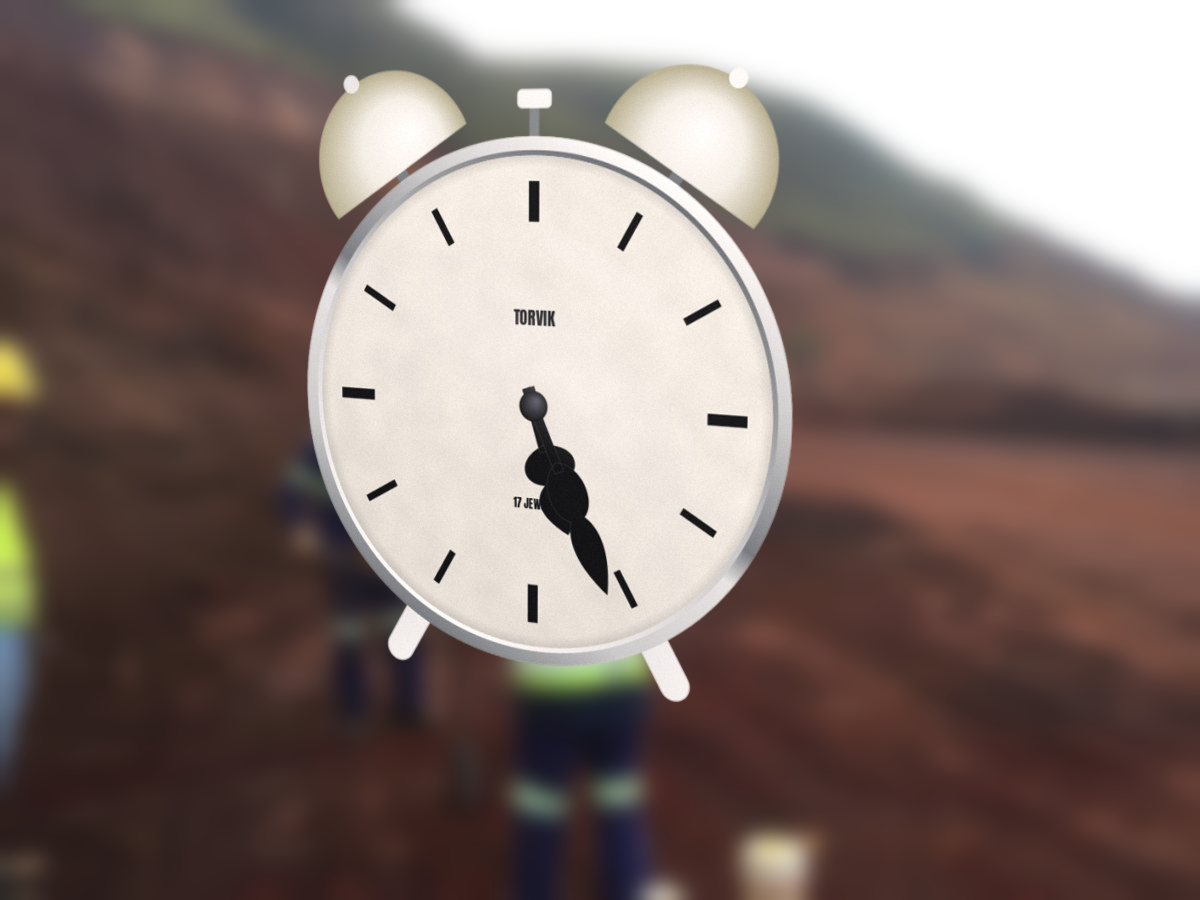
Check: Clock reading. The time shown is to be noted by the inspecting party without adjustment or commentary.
5:26
